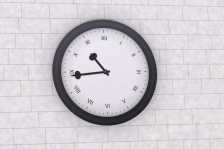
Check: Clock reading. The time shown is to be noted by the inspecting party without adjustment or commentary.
10:44
